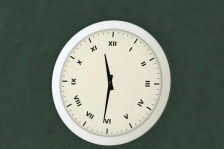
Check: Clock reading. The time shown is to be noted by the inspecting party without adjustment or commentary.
11:31
